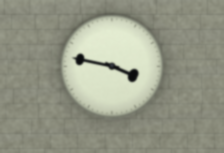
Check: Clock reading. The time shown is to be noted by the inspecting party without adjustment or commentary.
3:47
